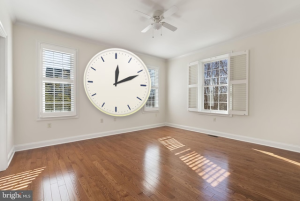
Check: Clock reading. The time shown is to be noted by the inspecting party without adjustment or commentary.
12:11
